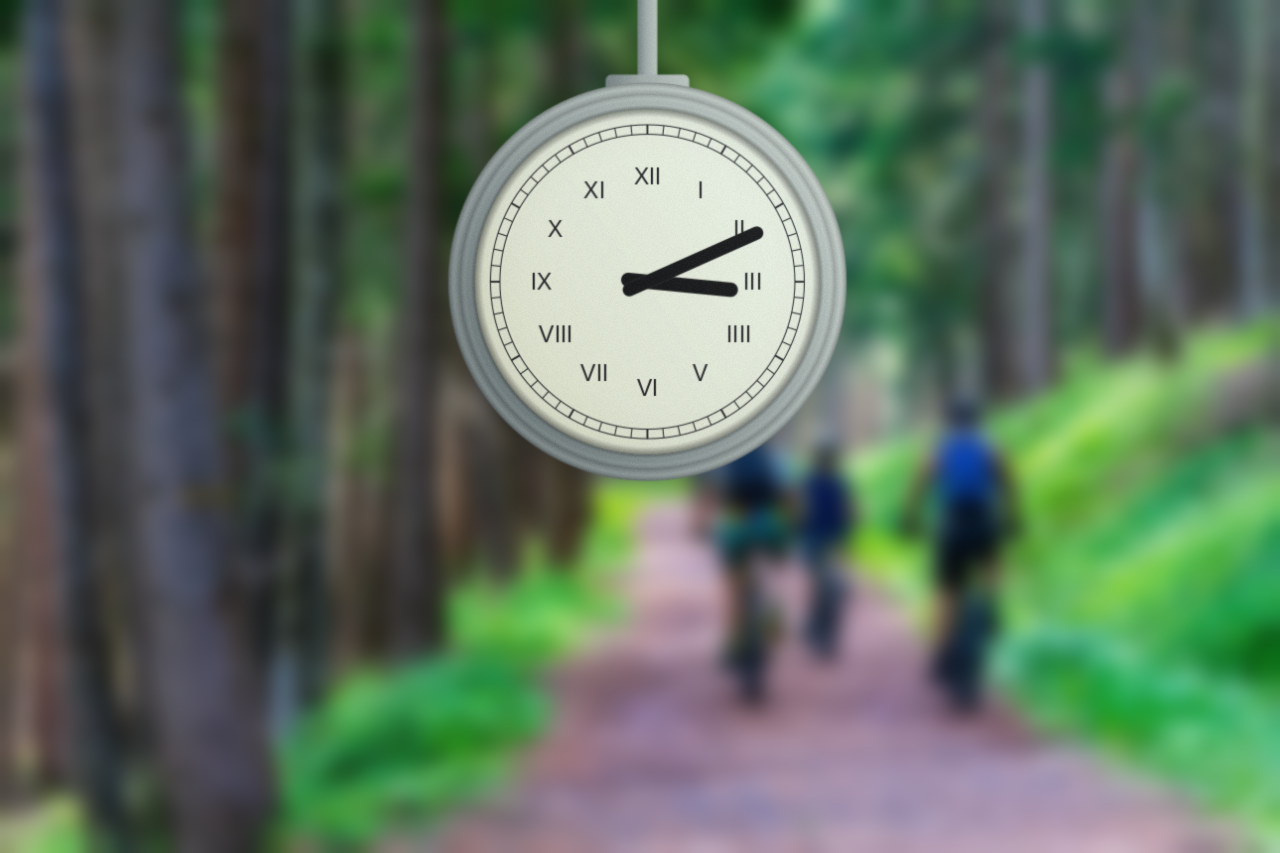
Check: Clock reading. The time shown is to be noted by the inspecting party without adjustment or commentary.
3:11
